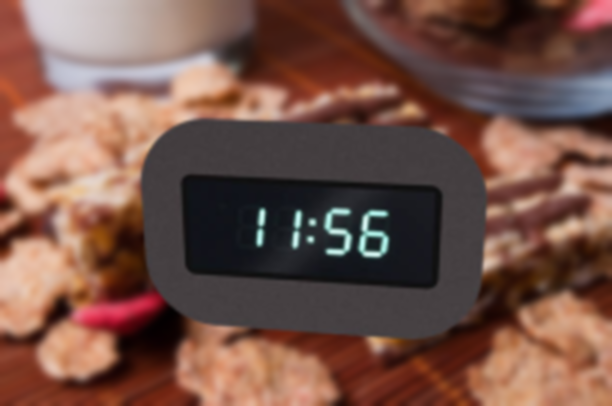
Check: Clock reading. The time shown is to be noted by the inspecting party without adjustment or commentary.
11:56
